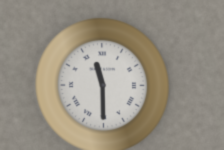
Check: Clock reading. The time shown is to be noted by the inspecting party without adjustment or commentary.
11:30
